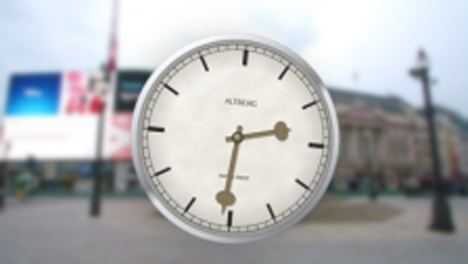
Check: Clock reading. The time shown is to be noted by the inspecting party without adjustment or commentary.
2:31
